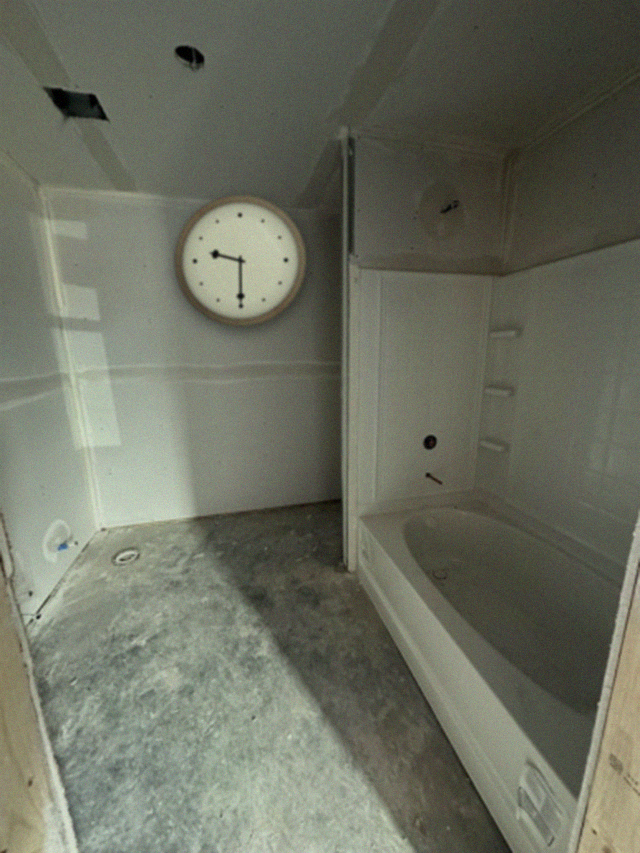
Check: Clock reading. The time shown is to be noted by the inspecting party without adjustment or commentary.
9:30
